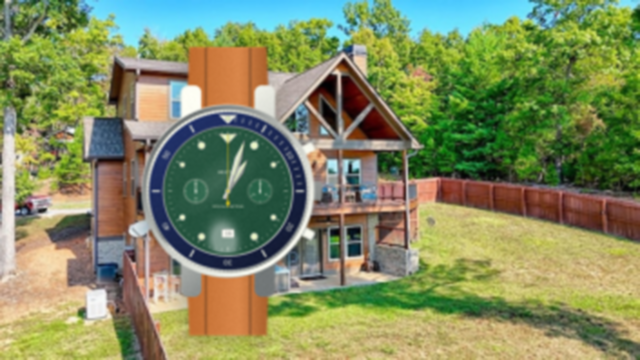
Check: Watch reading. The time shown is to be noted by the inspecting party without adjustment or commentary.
1:03
